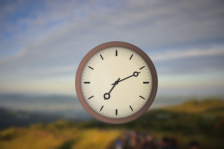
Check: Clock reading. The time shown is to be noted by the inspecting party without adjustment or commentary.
7:11
